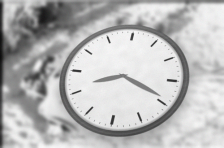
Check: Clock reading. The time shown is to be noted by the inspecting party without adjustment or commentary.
8:19
